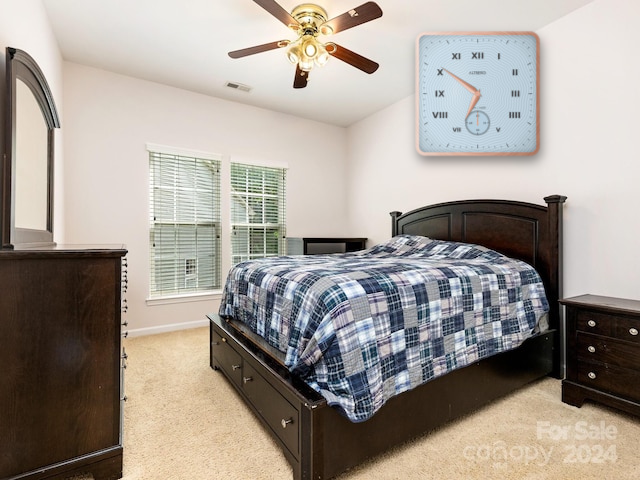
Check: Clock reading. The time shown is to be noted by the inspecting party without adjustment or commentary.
6:51
